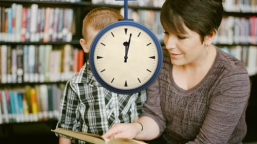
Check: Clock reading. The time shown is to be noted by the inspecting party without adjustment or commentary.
12:02
